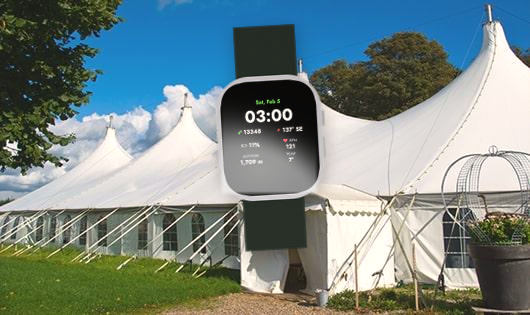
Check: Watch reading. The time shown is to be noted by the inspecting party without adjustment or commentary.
3:00
